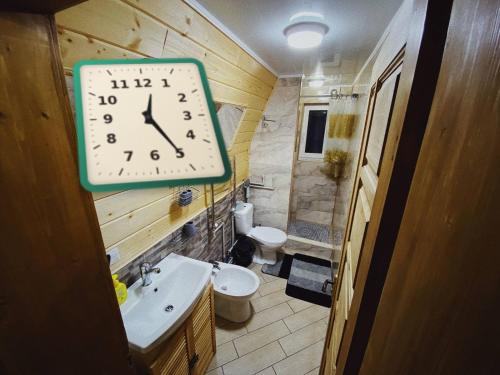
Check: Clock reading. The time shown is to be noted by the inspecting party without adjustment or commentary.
12:25
